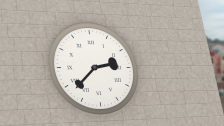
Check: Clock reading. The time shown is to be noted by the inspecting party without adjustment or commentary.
2:38
